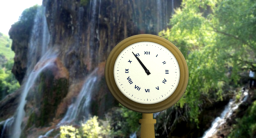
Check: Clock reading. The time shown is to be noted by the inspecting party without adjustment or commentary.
10:54
